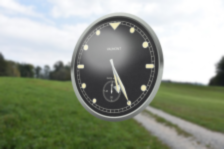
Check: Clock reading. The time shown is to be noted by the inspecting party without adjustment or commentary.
5:25
